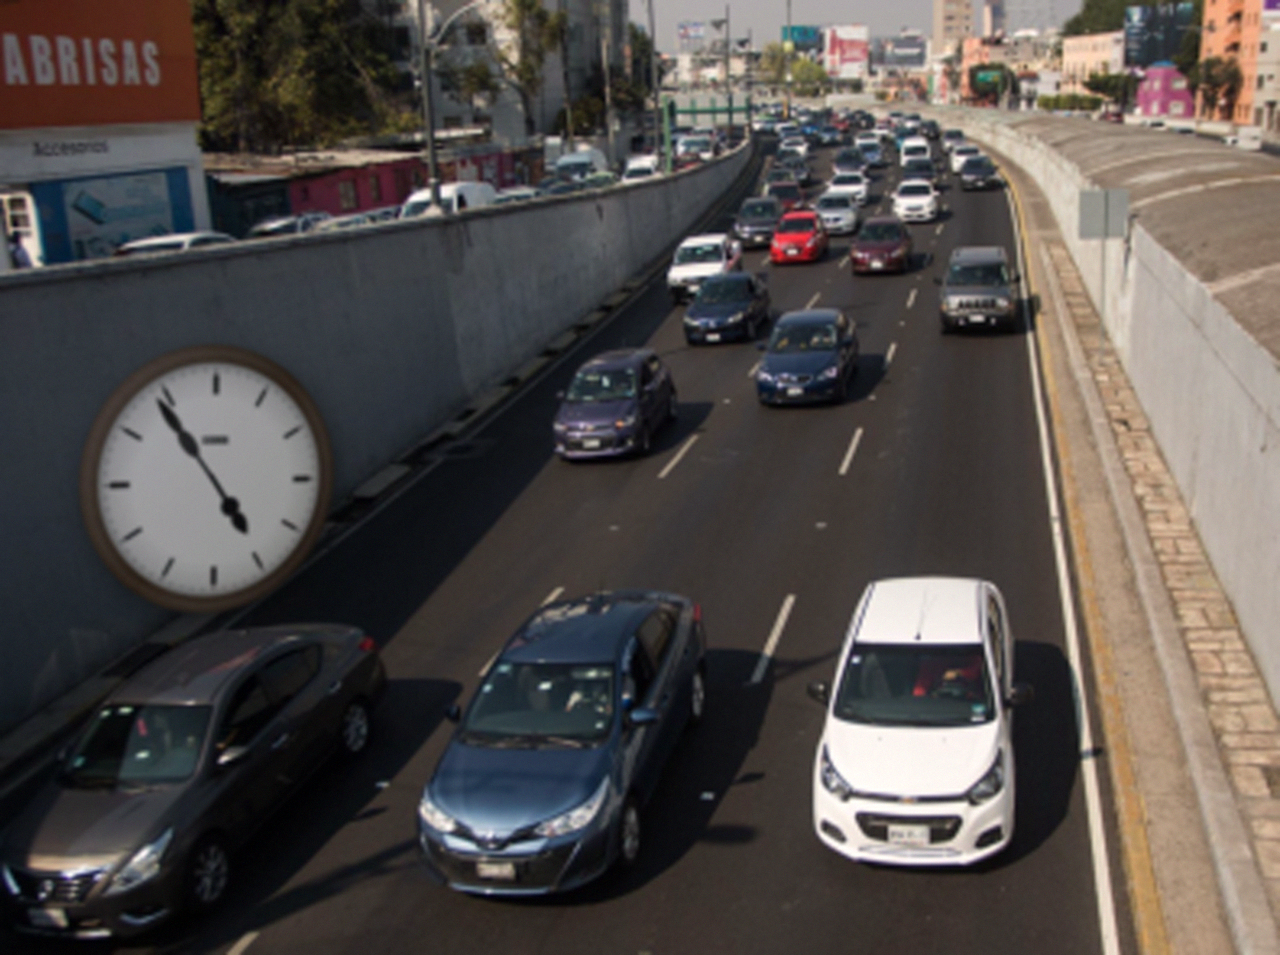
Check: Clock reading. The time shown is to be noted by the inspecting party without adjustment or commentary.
4:54
